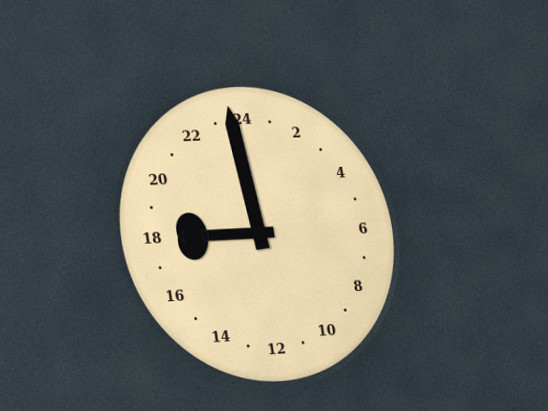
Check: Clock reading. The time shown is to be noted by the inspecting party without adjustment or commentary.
17:59
